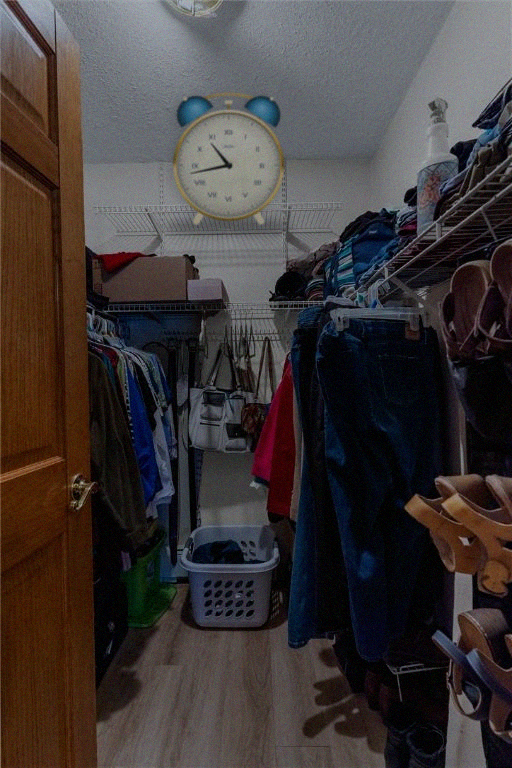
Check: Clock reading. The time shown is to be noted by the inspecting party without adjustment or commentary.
10:43
